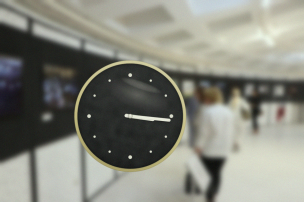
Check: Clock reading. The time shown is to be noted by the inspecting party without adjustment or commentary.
3:16
